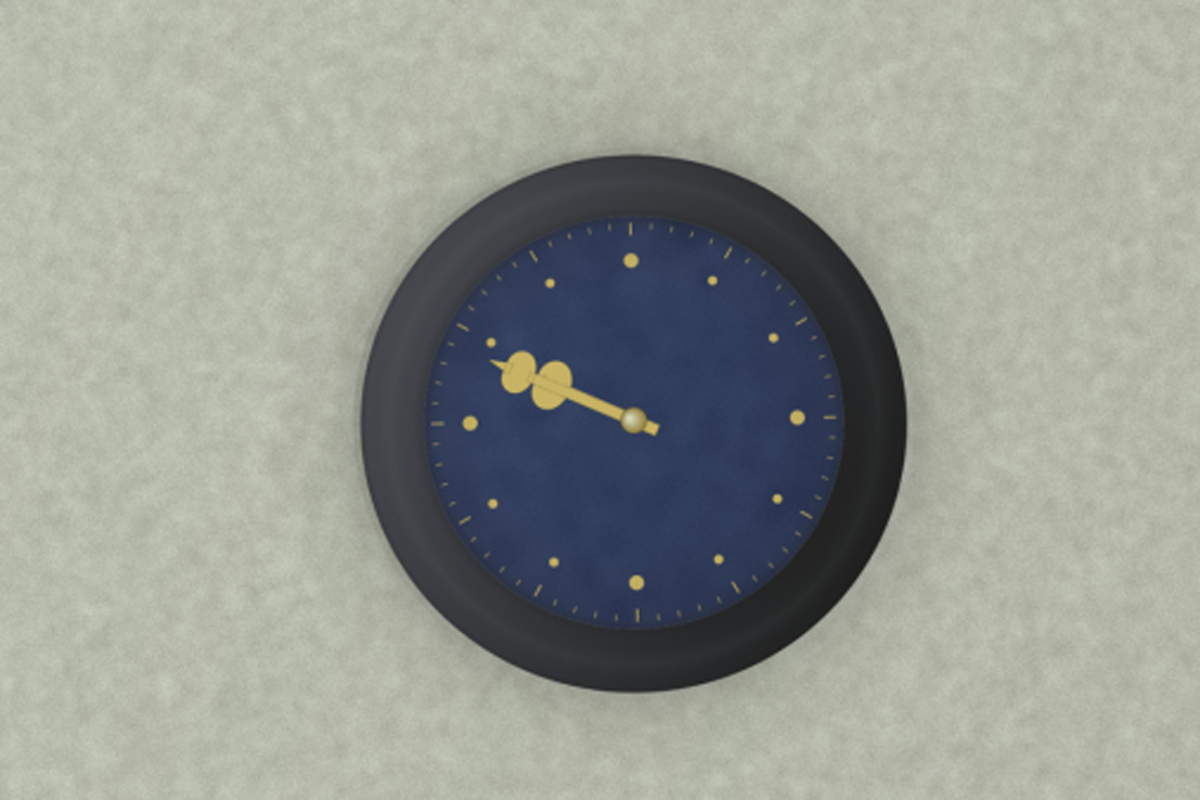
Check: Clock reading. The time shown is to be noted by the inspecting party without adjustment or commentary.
9:49
